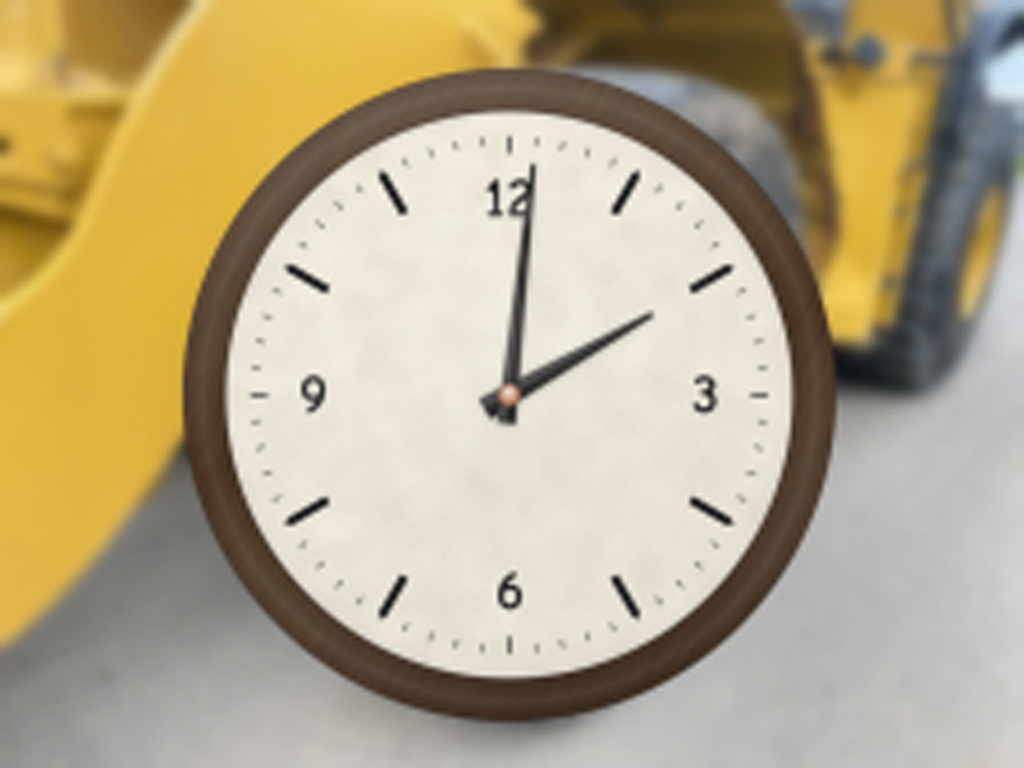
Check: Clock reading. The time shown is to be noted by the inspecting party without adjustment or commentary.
2:01
